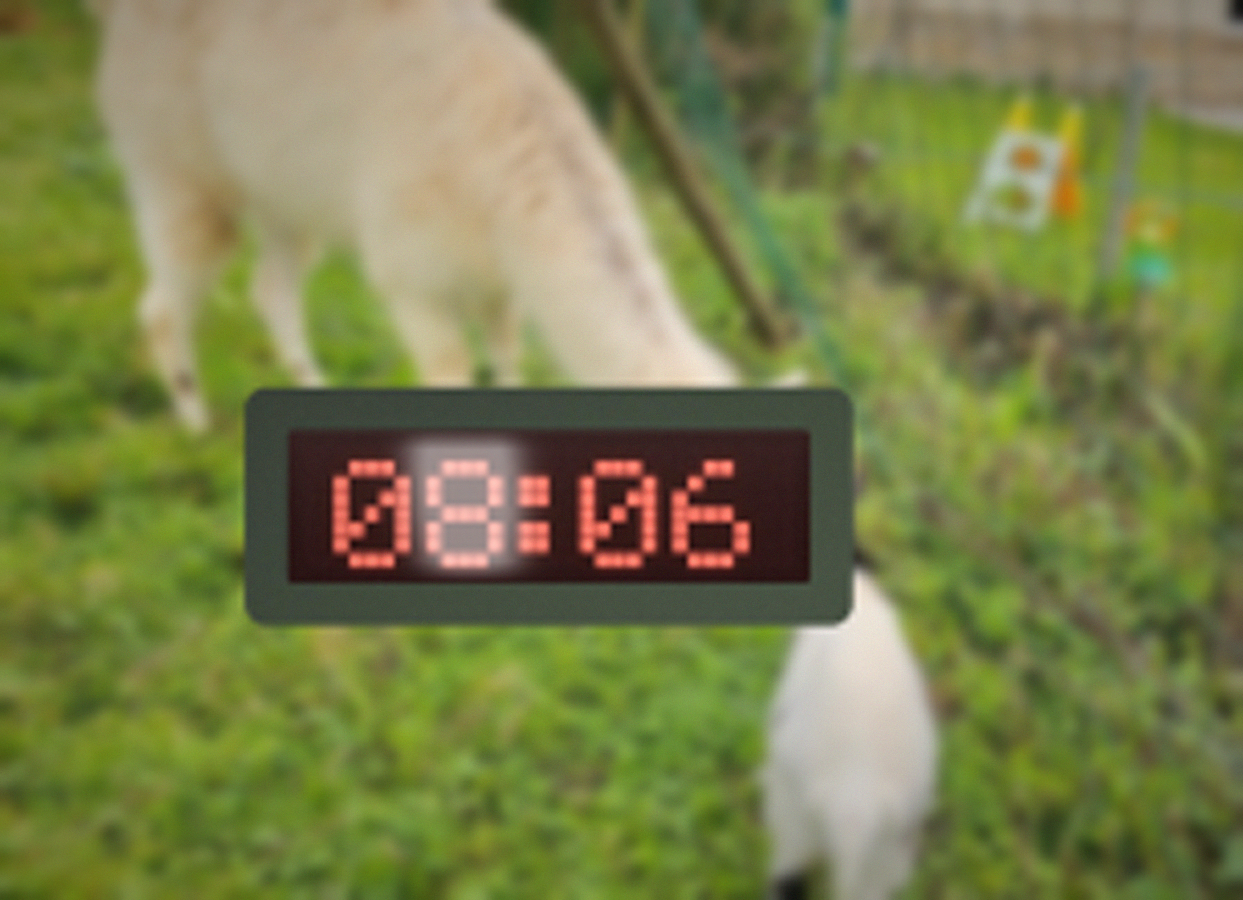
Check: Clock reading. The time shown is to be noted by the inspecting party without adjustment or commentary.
8:06
